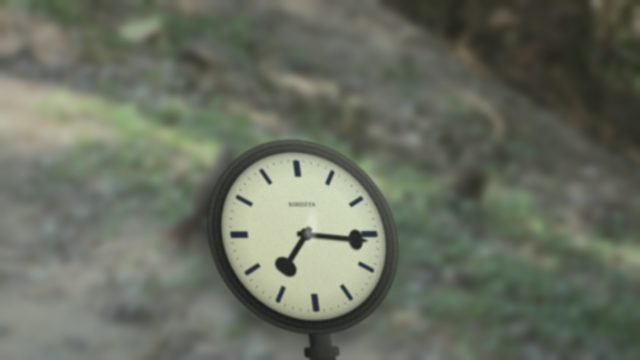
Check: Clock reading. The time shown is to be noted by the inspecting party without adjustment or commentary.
7:16
